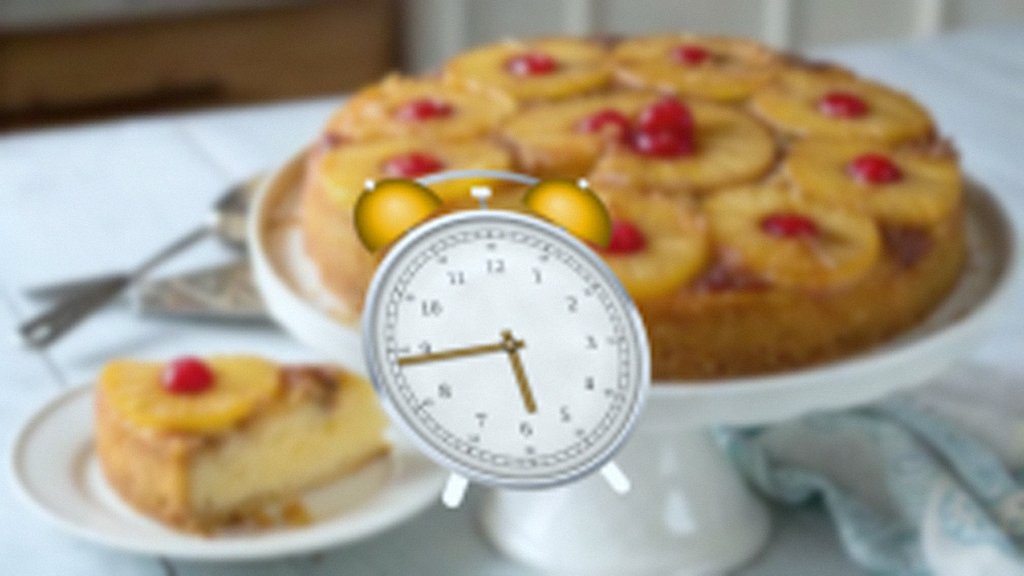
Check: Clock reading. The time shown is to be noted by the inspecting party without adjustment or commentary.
5:44
